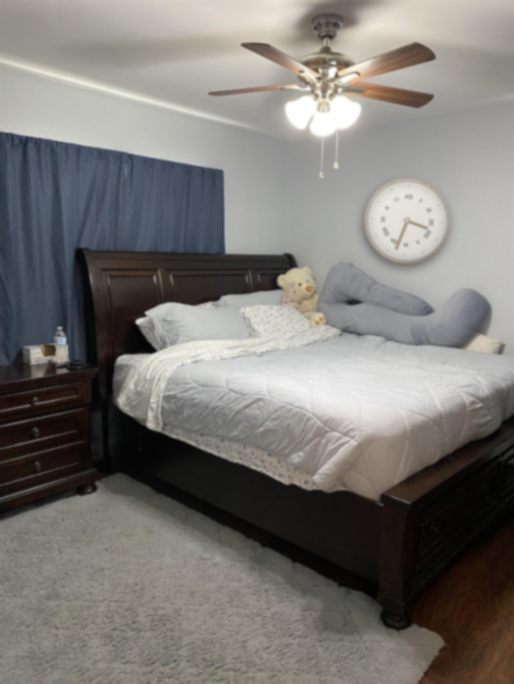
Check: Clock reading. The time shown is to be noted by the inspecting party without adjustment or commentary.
3:33
